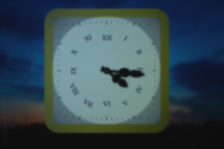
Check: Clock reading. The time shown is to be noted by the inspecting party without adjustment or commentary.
4:16
